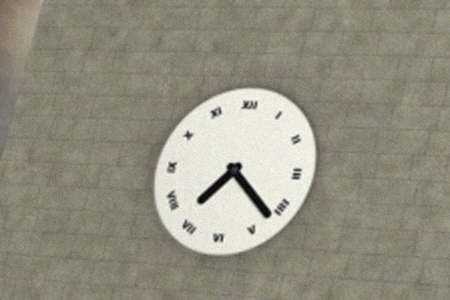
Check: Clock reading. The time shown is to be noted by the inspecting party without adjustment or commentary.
7:22
